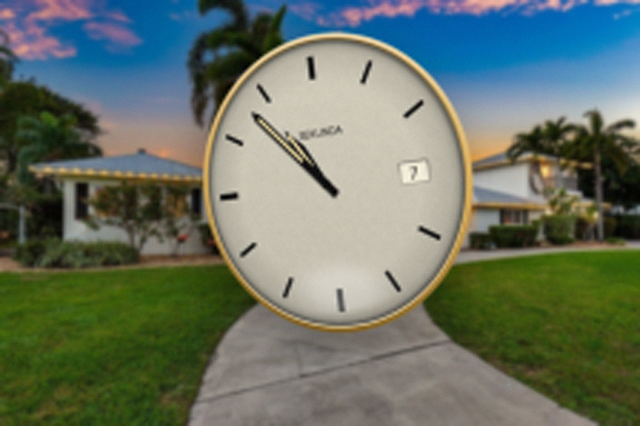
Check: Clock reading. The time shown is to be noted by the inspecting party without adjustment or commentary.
10:53
